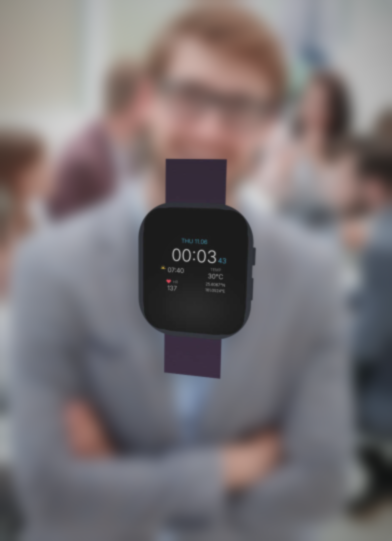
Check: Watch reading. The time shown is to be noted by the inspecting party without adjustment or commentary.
0:03
